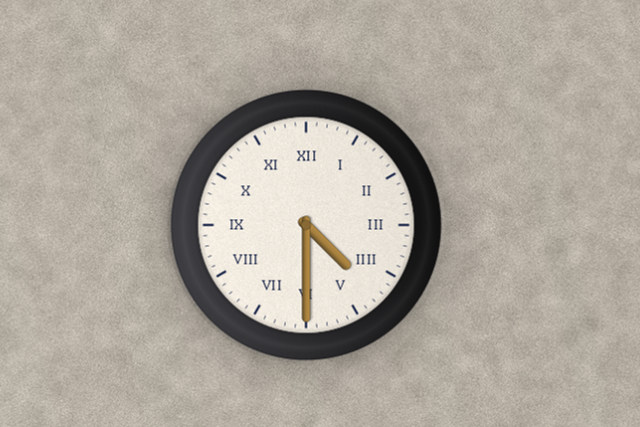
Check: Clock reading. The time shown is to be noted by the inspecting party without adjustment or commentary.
4:30
